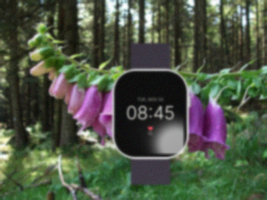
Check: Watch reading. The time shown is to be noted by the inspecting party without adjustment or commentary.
8:45
